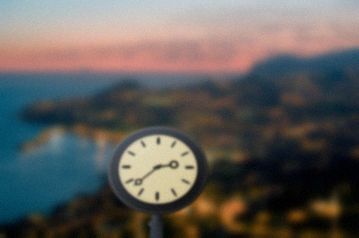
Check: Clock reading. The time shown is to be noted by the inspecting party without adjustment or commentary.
2:38
